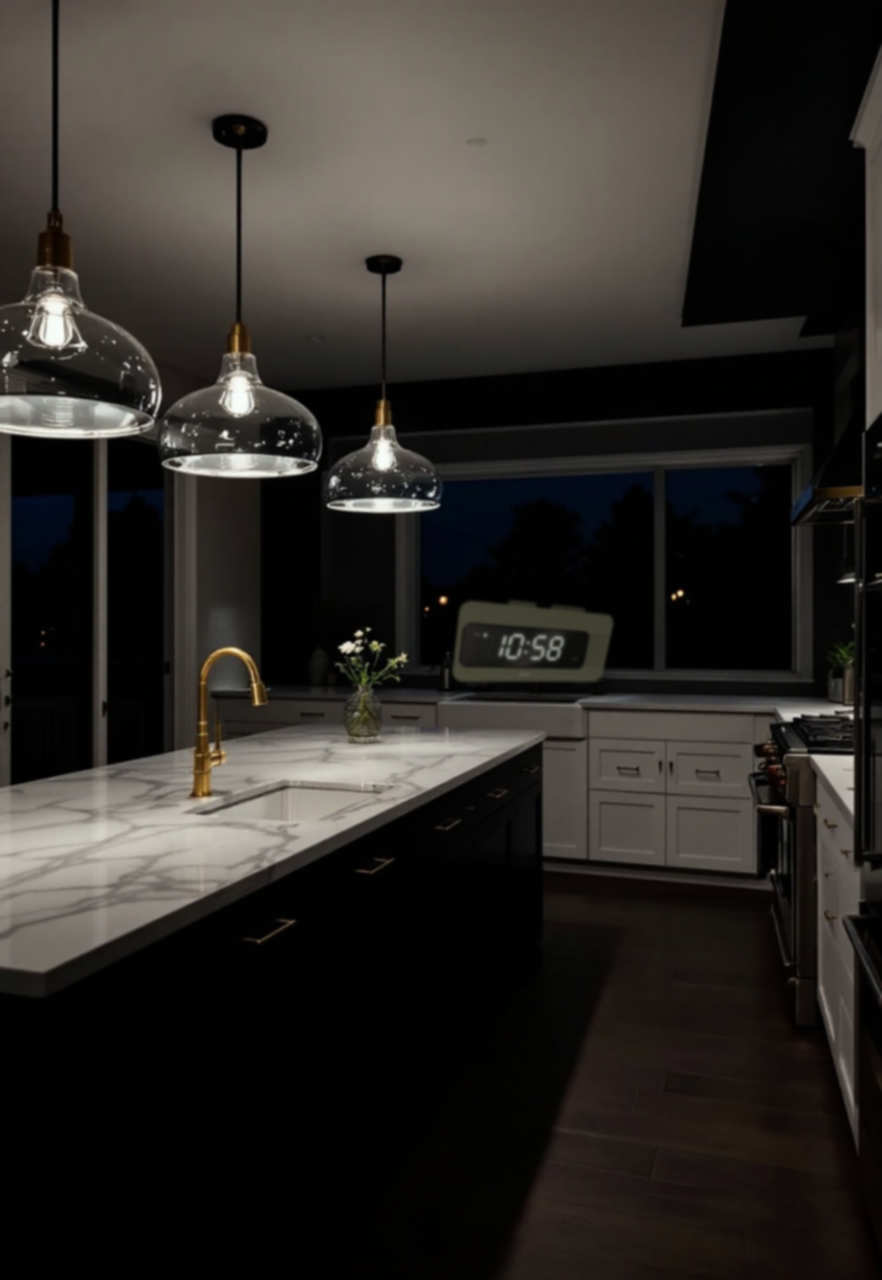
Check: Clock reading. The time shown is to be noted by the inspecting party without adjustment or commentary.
10:58
